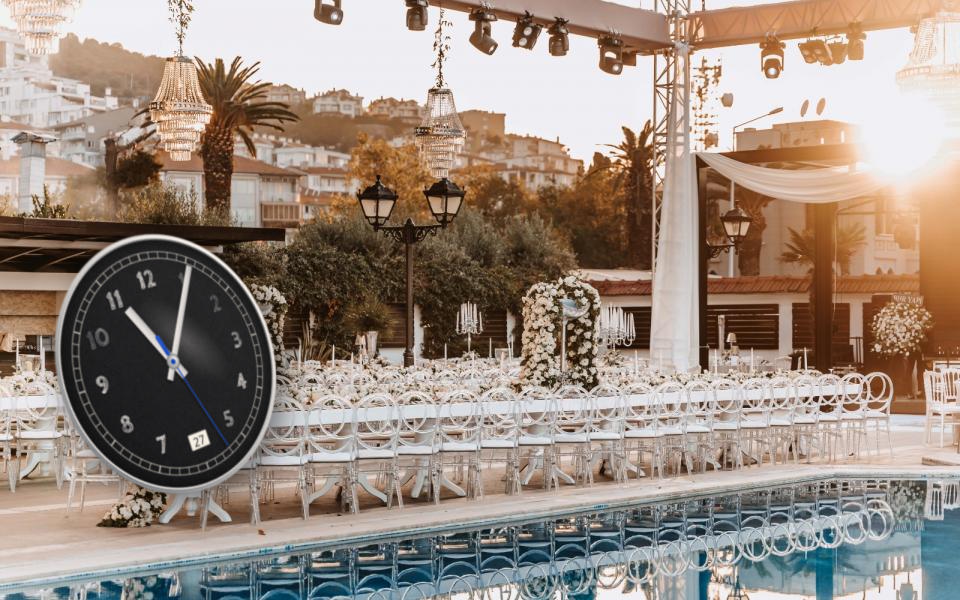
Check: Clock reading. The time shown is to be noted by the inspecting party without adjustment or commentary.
11:05:27
